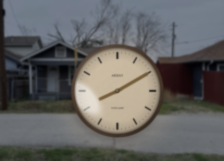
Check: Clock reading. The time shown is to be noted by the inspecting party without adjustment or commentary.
8:10
